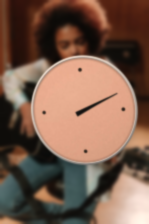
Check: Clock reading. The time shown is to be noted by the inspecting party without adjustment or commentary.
2:11
